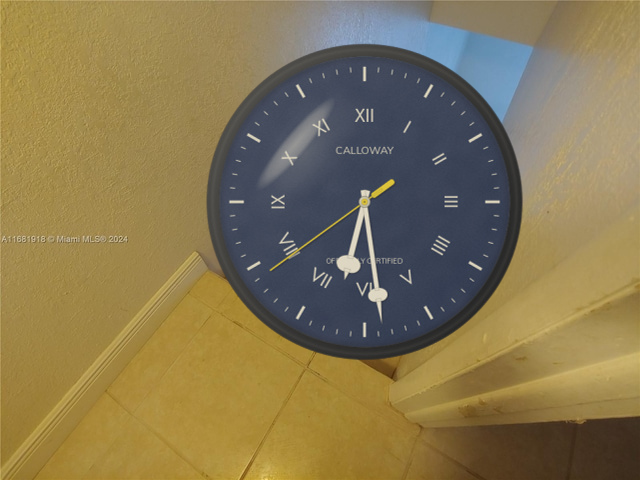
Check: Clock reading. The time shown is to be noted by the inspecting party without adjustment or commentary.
6:28:39
